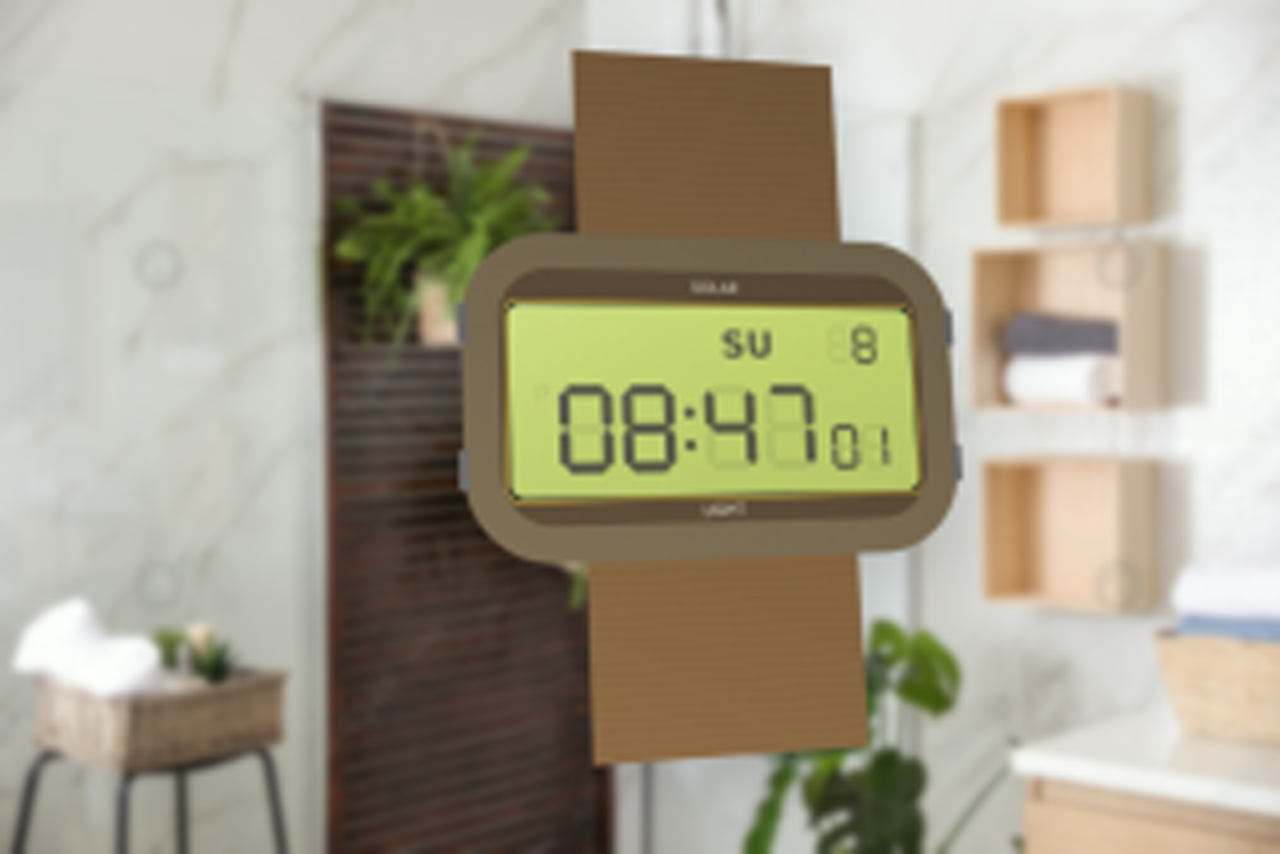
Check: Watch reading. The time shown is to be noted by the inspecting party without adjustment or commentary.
8:47:01
